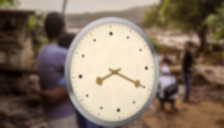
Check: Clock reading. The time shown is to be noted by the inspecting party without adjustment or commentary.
8:20
